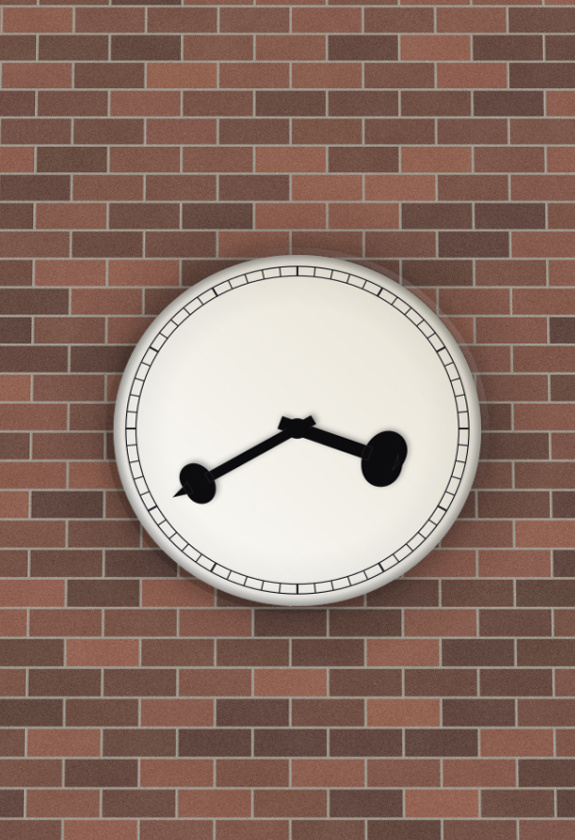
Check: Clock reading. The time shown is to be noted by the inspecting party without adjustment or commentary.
3:40
